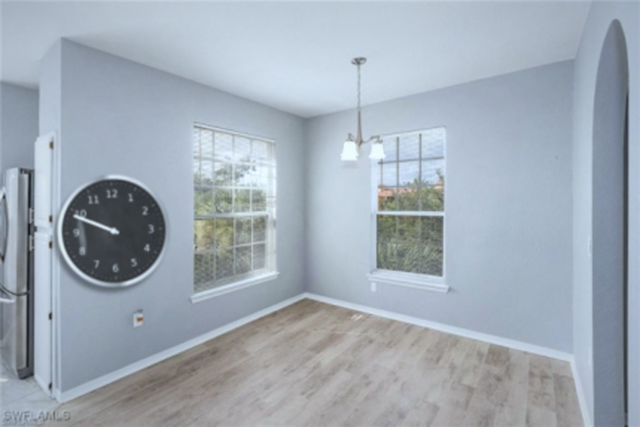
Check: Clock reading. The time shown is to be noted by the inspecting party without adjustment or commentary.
9:49
